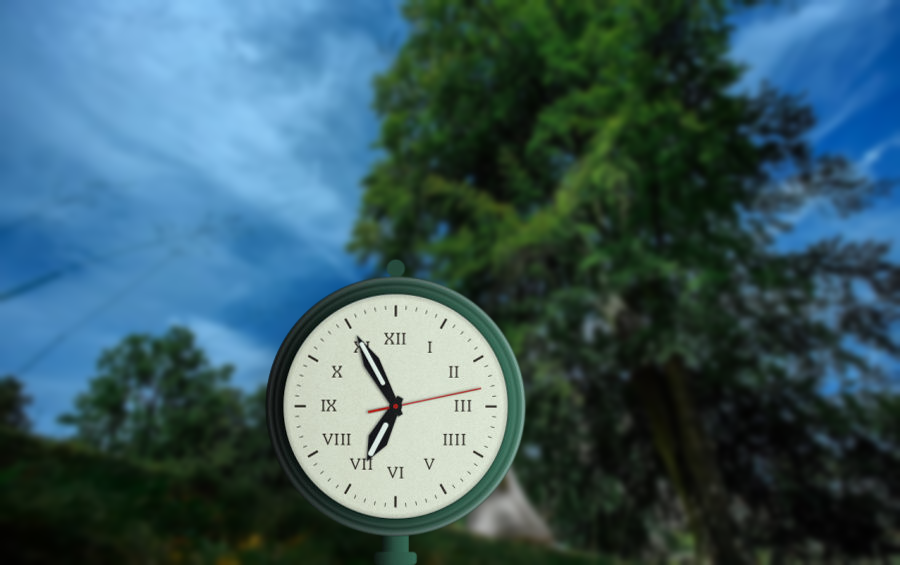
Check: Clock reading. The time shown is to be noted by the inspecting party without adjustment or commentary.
6:55:13
